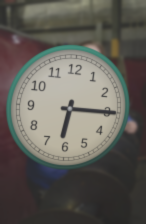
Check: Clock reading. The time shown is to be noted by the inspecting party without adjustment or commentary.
6:15
